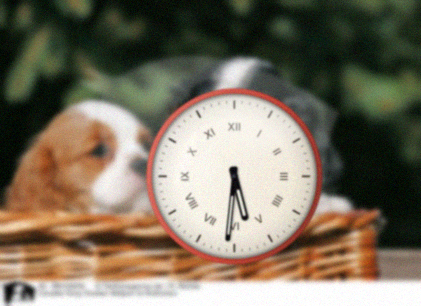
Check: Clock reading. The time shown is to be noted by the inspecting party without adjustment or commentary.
5:31
